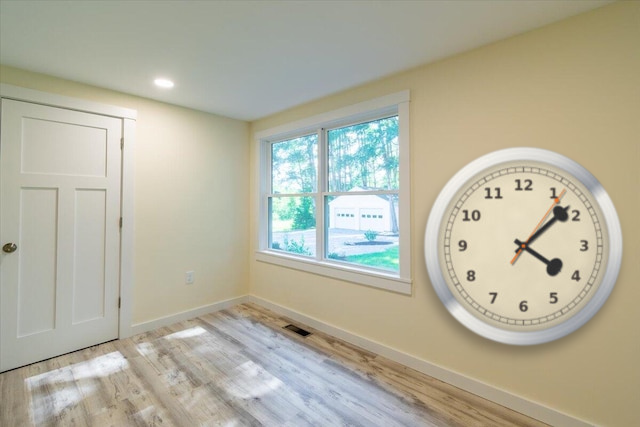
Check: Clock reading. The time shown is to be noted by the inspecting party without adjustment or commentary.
4:08:06
